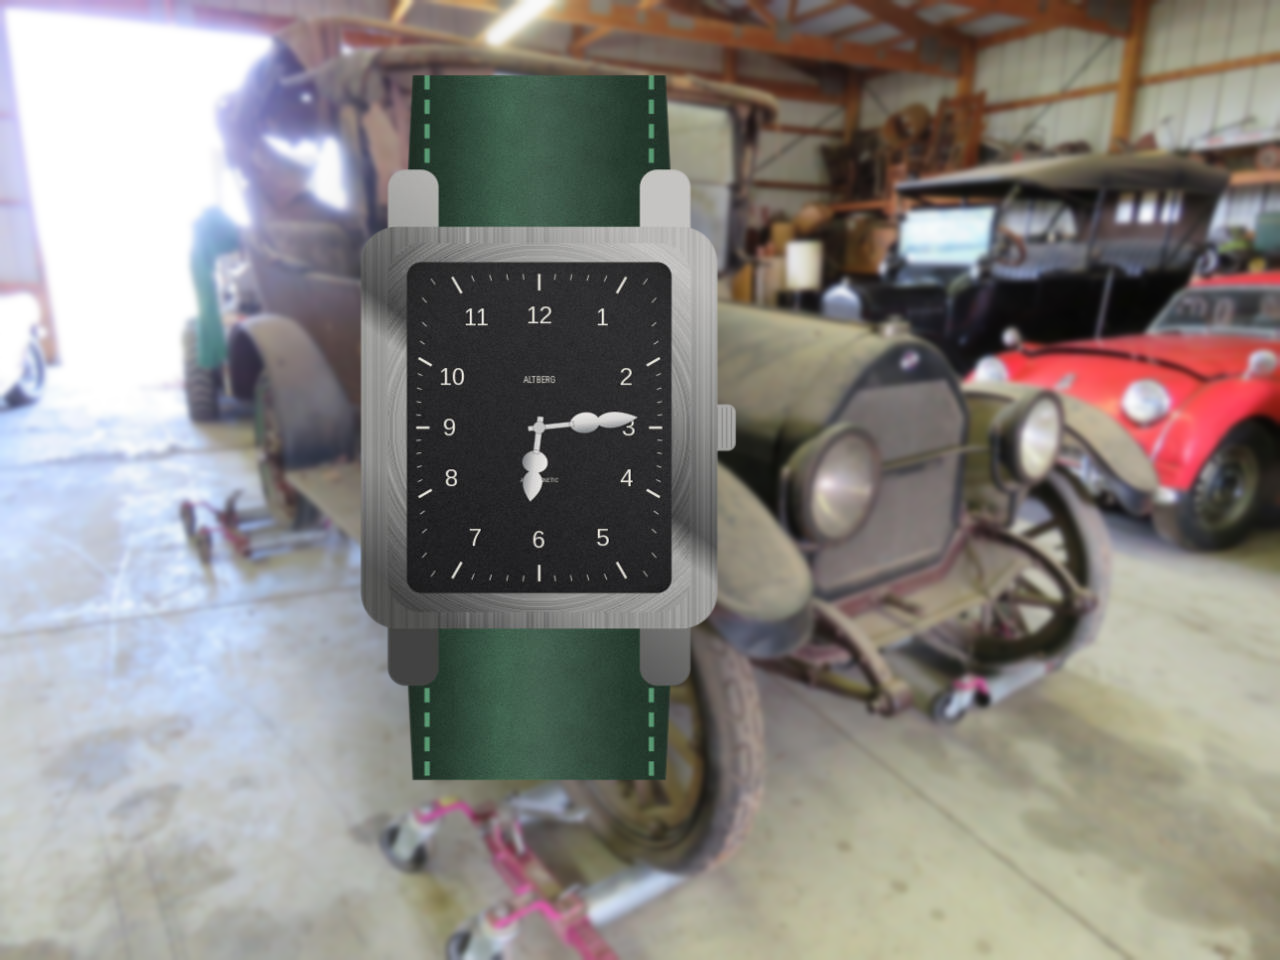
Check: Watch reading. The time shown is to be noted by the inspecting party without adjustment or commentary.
6:14
